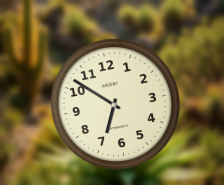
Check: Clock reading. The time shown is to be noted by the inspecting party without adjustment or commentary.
6:52
